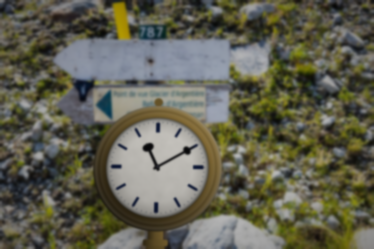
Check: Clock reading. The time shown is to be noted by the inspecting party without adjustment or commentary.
11:10
